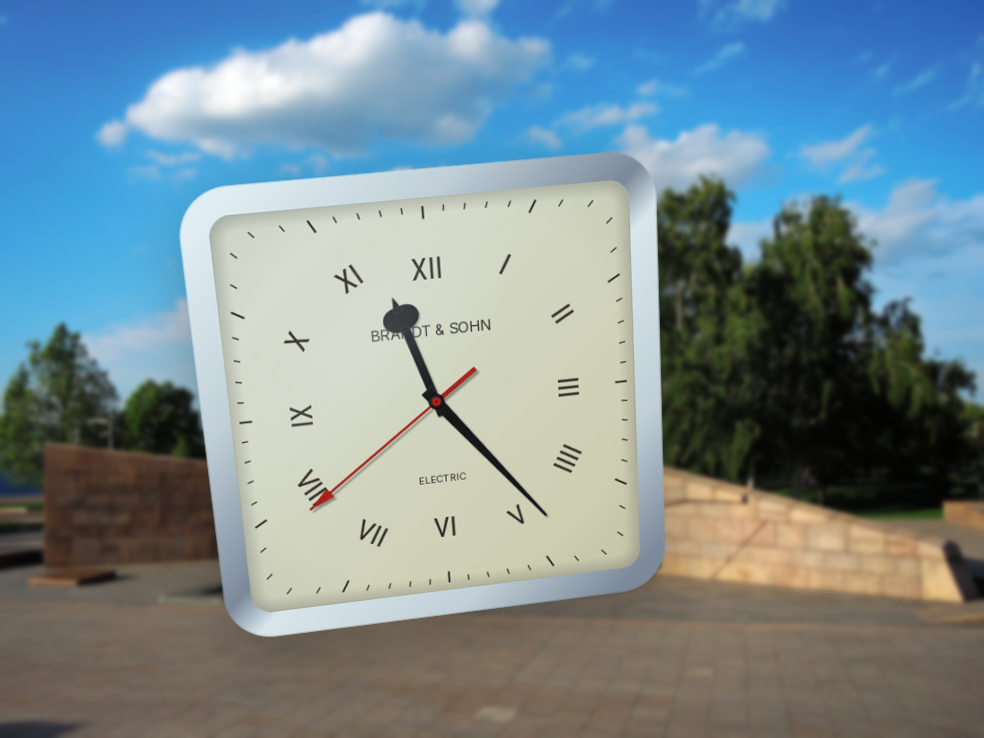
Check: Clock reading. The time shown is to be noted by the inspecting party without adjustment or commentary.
11:23:39
